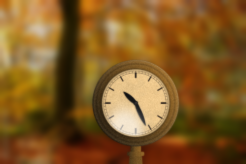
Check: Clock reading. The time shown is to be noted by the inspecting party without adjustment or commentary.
10:26
